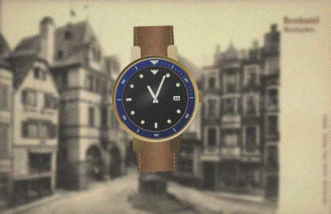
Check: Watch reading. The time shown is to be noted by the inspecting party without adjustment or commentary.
11:04
